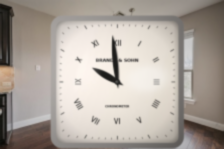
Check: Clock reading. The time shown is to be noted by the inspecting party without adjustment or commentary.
9:59
